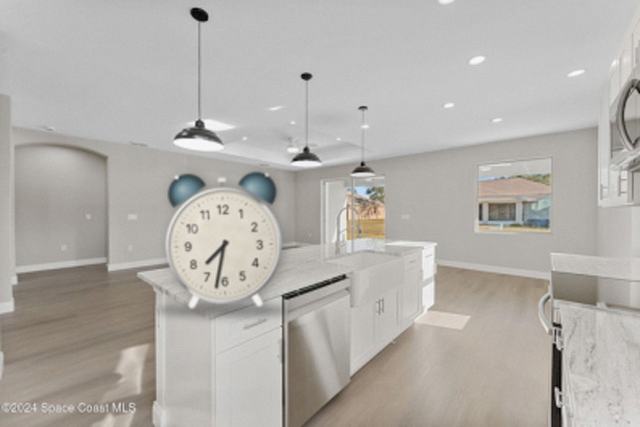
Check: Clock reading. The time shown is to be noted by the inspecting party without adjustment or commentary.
7:32
